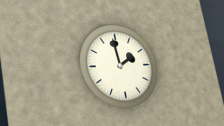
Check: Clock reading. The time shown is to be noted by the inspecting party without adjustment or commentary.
1:59
